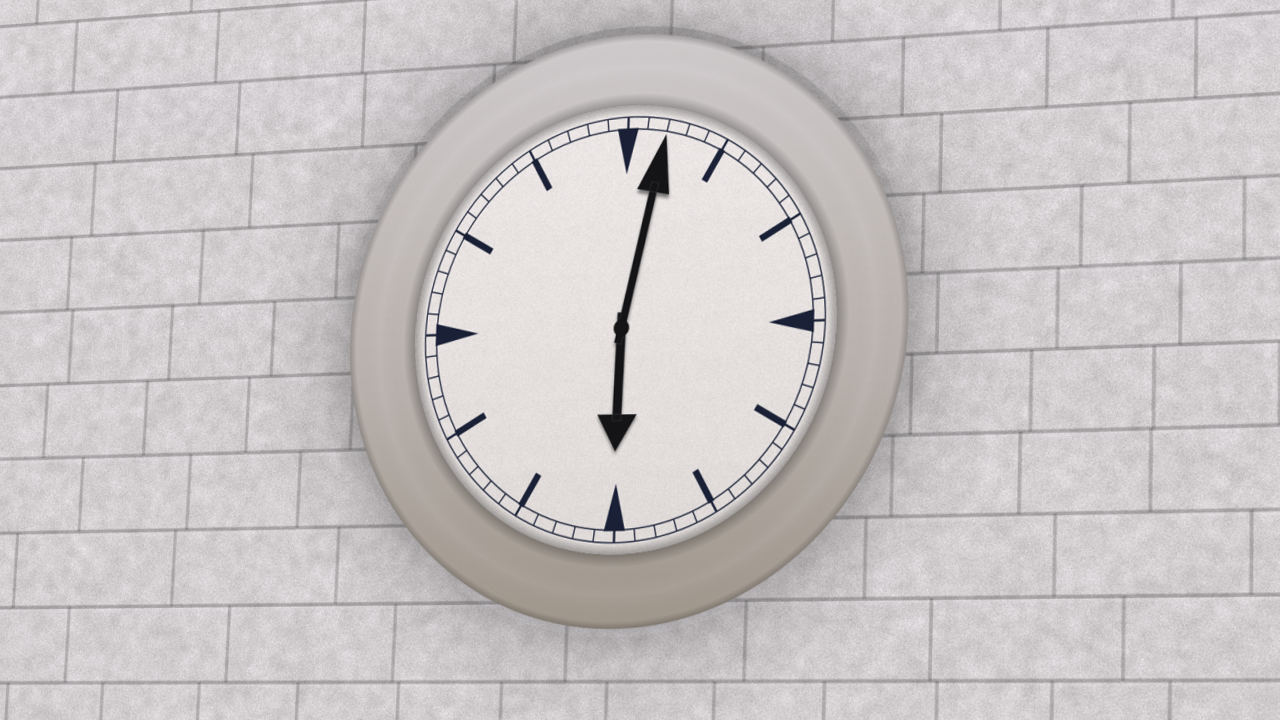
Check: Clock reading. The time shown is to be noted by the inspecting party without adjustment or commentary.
6:02
